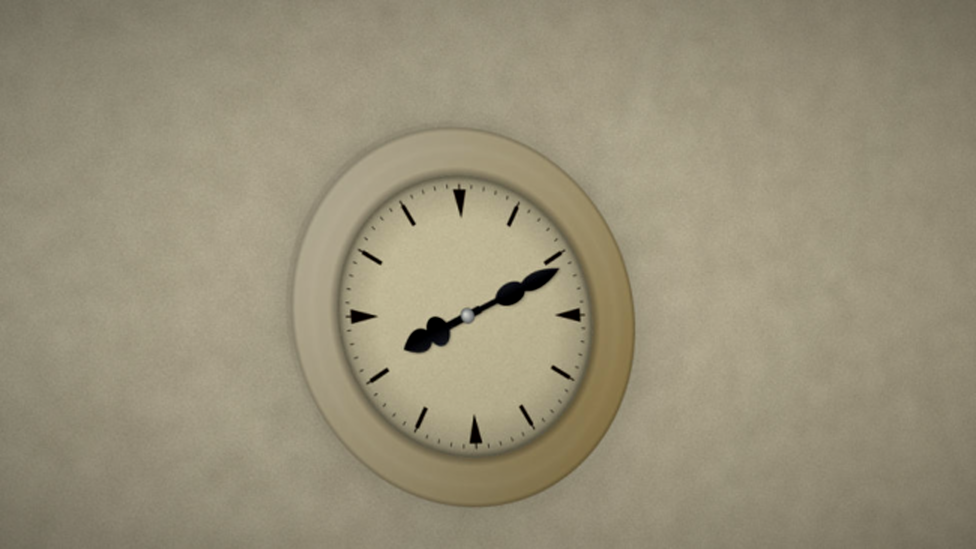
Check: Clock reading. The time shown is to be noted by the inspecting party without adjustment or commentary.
8:11
